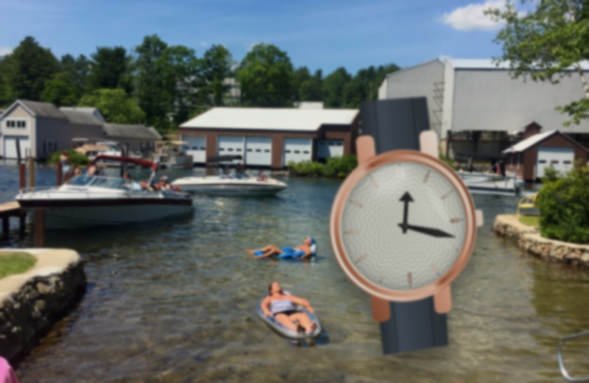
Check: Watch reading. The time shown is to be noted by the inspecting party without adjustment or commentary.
12:18
